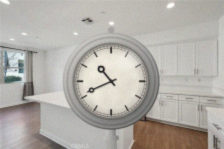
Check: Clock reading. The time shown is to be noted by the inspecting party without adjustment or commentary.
10:41
